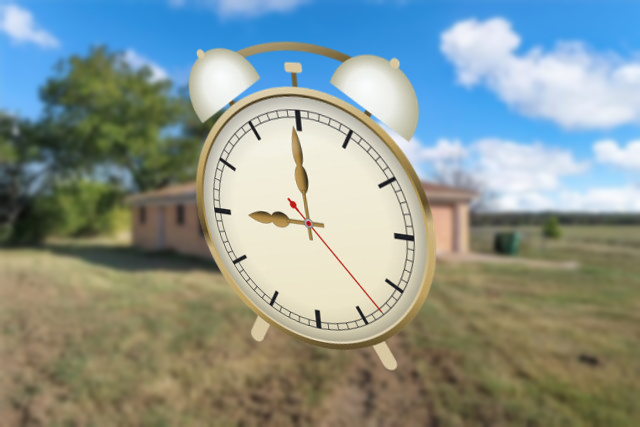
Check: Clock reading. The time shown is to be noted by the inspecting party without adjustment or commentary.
8:59:23
